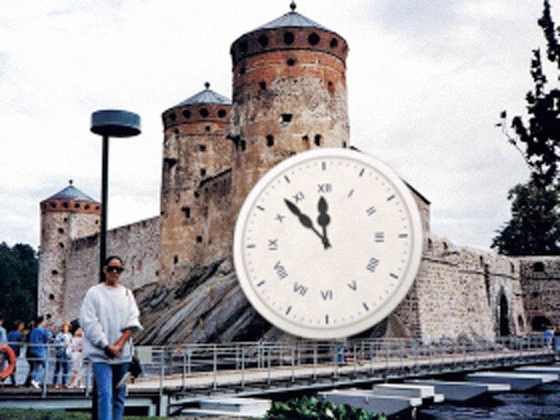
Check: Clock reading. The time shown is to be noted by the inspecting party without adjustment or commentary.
11:53
